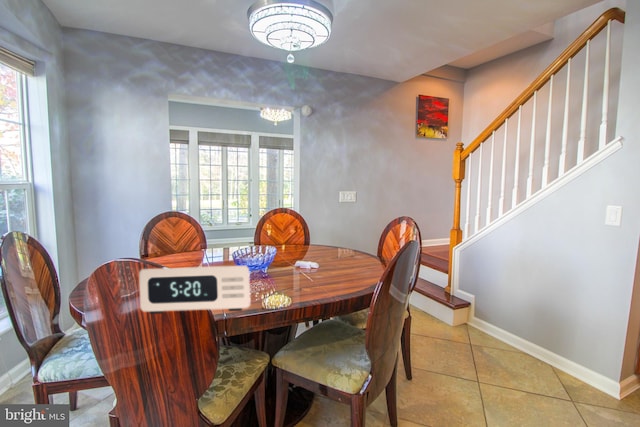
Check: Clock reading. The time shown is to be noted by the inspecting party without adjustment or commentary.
5:20
